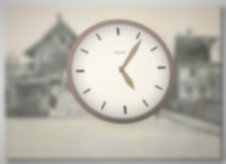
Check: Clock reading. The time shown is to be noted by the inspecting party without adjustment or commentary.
5:06
